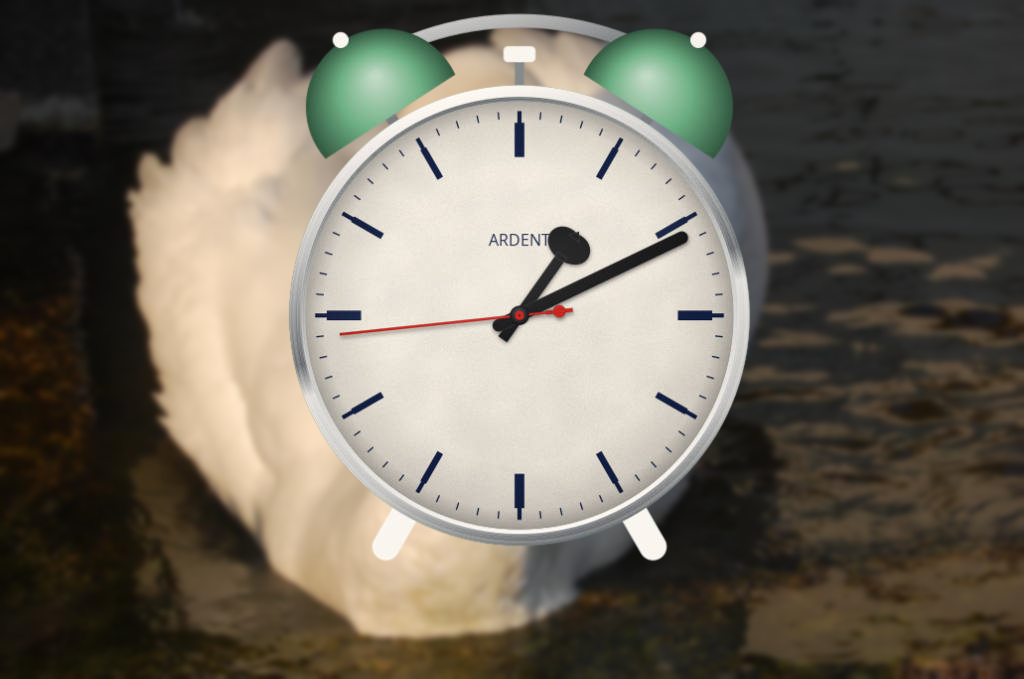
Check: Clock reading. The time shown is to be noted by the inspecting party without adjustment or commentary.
1:10:44
